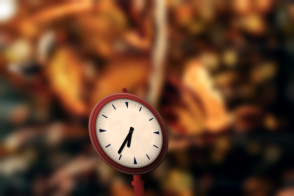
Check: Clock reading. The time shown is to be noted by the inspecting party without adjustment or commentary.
6:36
